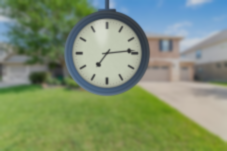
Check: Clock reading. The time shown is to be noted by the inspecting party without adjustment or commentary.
7:14
